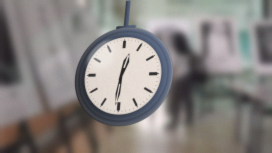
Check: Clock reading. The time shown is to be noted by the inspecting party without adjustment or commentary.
12:31
